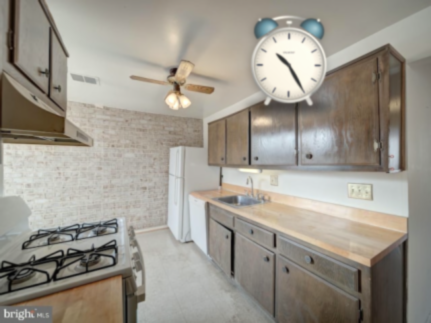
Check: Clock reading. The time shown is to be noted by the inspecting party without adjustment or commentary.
10:25
